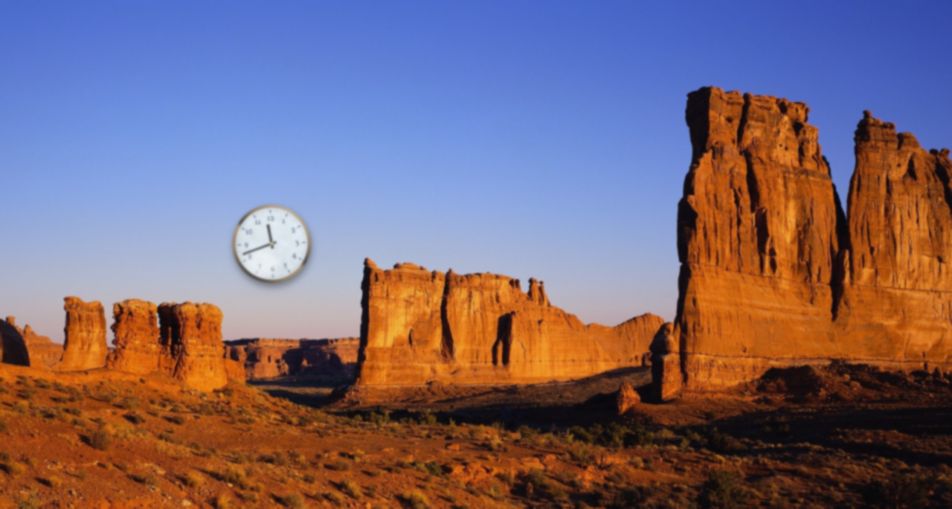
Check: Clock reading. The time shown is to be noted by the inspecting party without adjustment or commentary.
11:42
